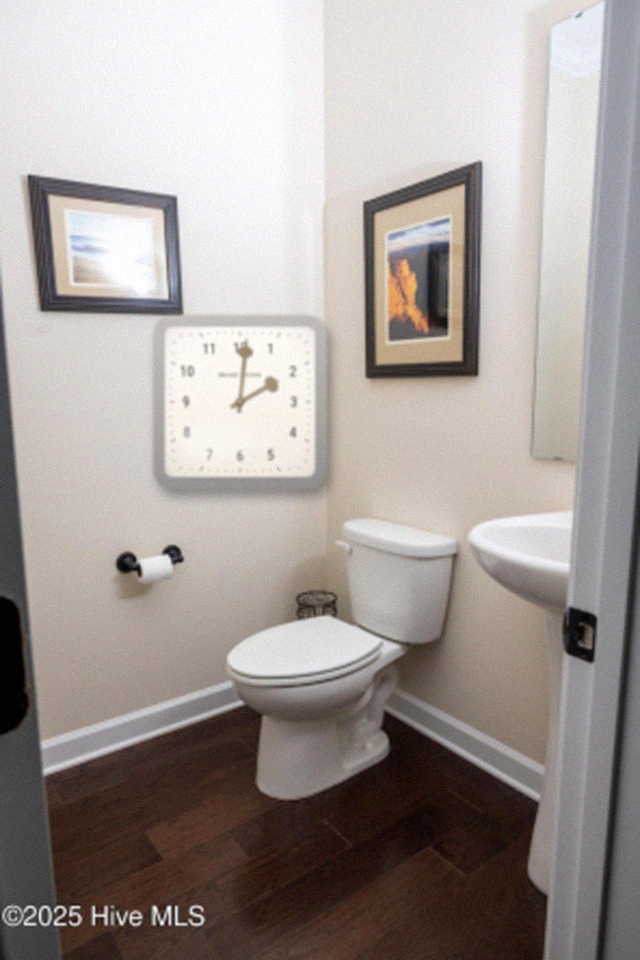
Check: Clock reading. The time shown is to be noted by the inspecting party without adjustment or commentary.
2:01
